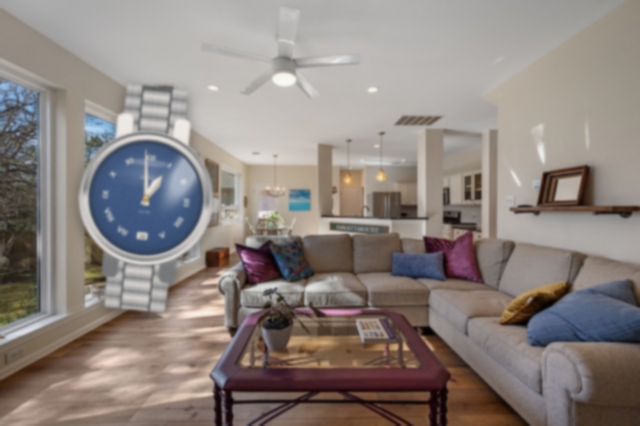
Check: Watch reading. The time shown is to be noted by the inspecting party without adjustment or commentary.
12:59
